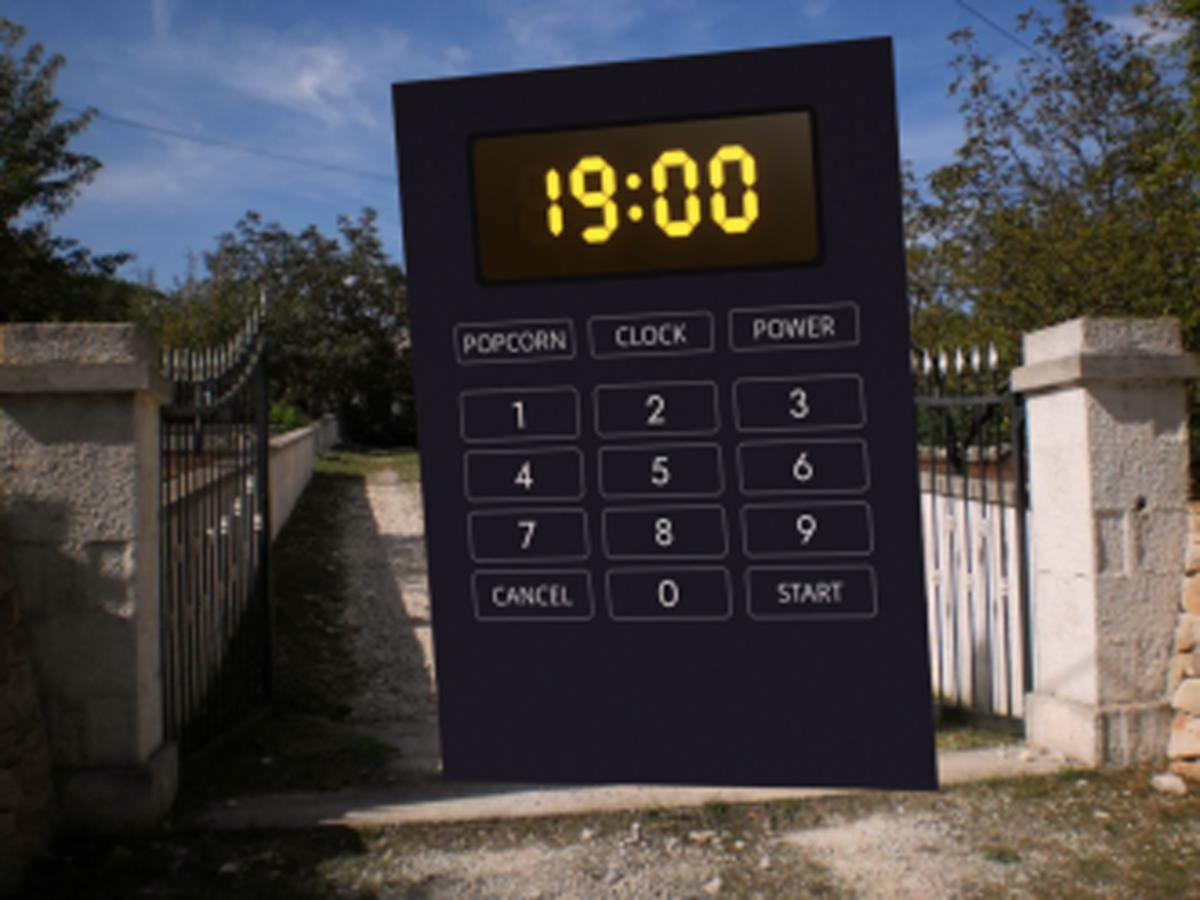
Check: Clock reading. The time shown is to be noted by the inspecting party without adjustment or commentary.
19:00
